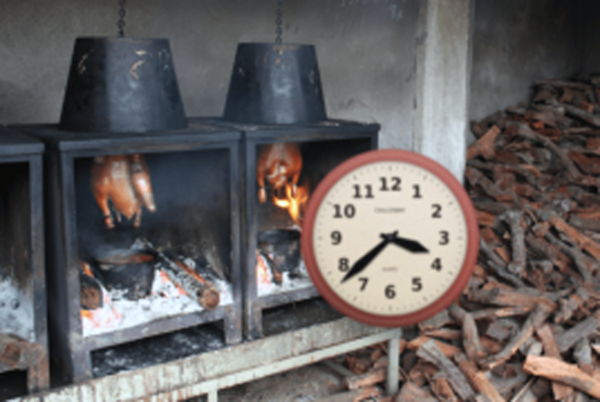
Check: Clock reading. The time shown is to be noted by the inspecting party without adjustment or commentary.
3:38
